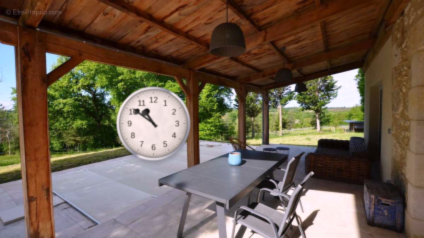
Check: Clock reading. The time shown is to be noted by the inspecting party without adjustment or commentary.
10:51
